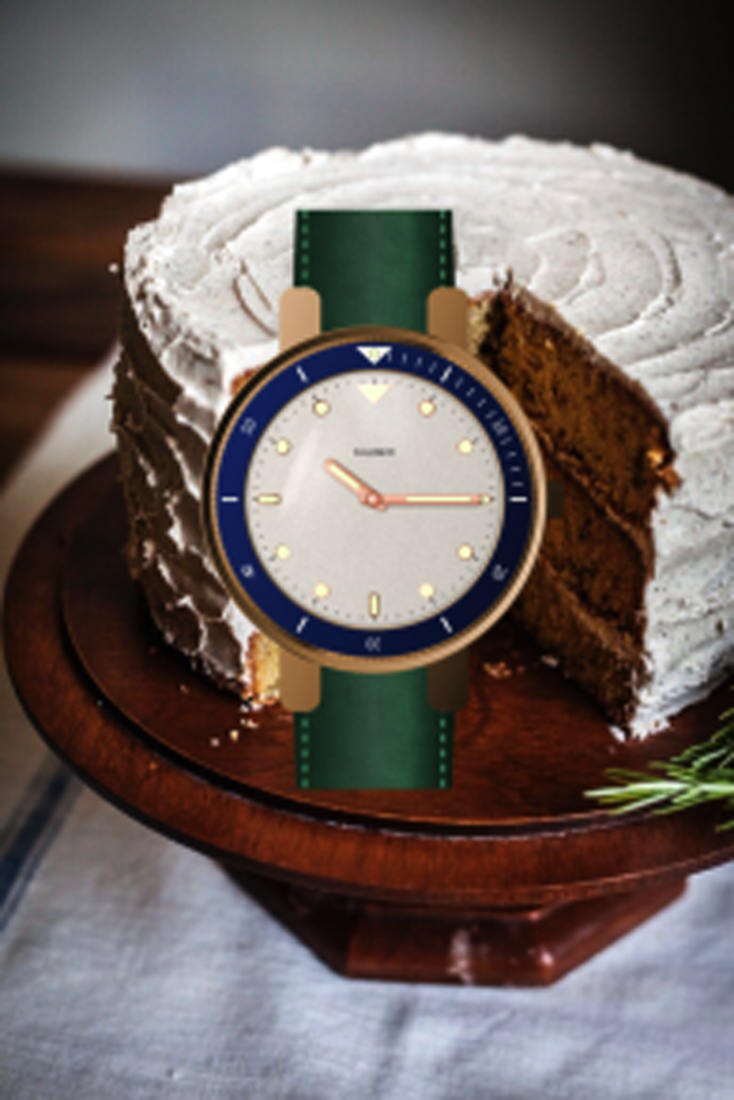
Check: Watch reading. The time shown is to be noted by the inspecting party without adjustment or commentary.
10:15
